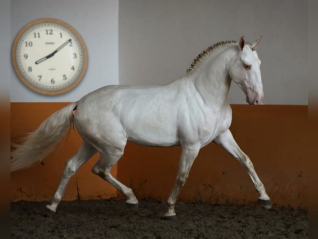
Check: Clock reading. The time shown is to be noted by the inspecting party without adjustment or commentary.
8:09
